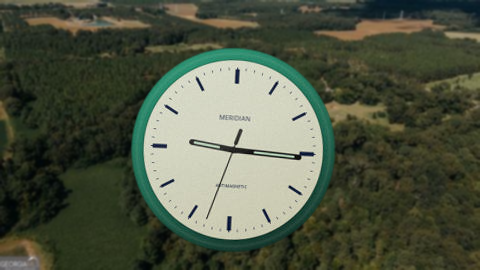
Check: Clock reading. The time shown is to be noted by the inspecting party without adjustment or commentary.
9:15:33
